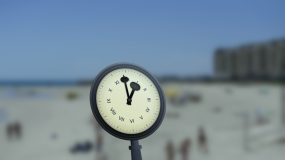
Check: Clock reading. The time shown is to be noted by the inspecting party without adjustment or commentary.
12:59
